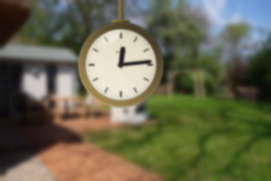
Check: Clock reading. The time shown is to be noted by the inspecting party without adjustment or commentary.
12:14
